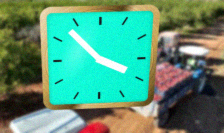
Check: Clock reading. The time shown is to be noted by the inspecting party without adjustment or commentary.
3:53
